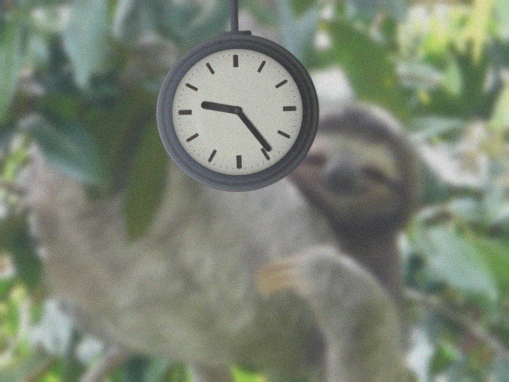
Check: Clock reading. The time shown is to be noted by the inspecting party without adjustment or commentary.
9:24
